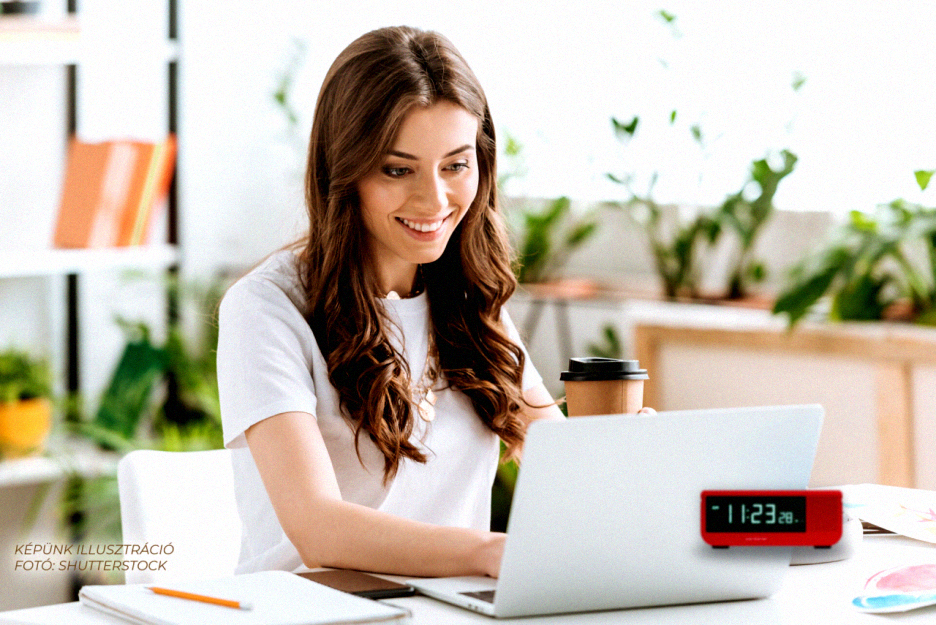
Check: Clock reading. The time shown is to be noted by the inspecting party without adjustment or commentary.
11:23
